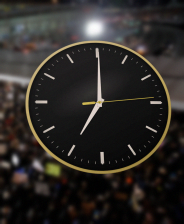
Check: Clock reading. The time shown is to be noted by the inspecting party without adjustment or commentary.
7:00:14
